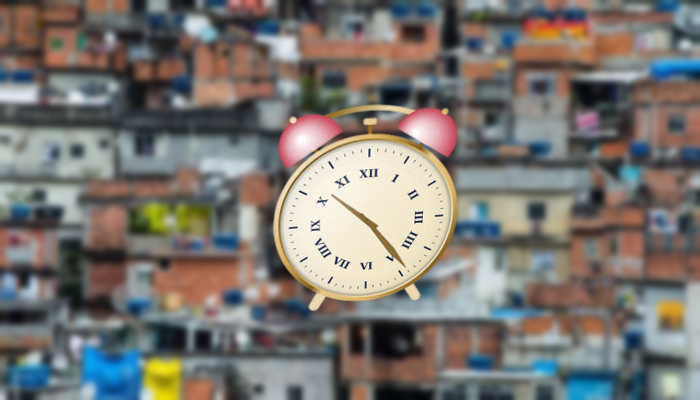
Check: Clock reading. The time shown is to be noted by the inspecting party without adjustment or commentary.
10:24
